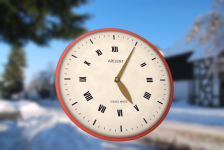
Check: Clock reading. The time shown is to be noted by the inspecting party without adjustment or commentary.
5:05
